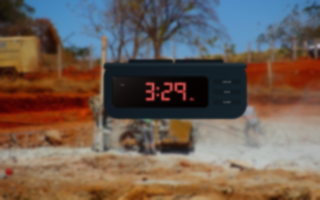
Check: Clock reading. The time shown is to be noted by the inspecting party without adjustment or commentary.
3:29
